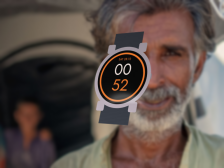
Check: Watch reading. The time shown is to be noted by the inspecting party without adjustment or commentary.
0:52
